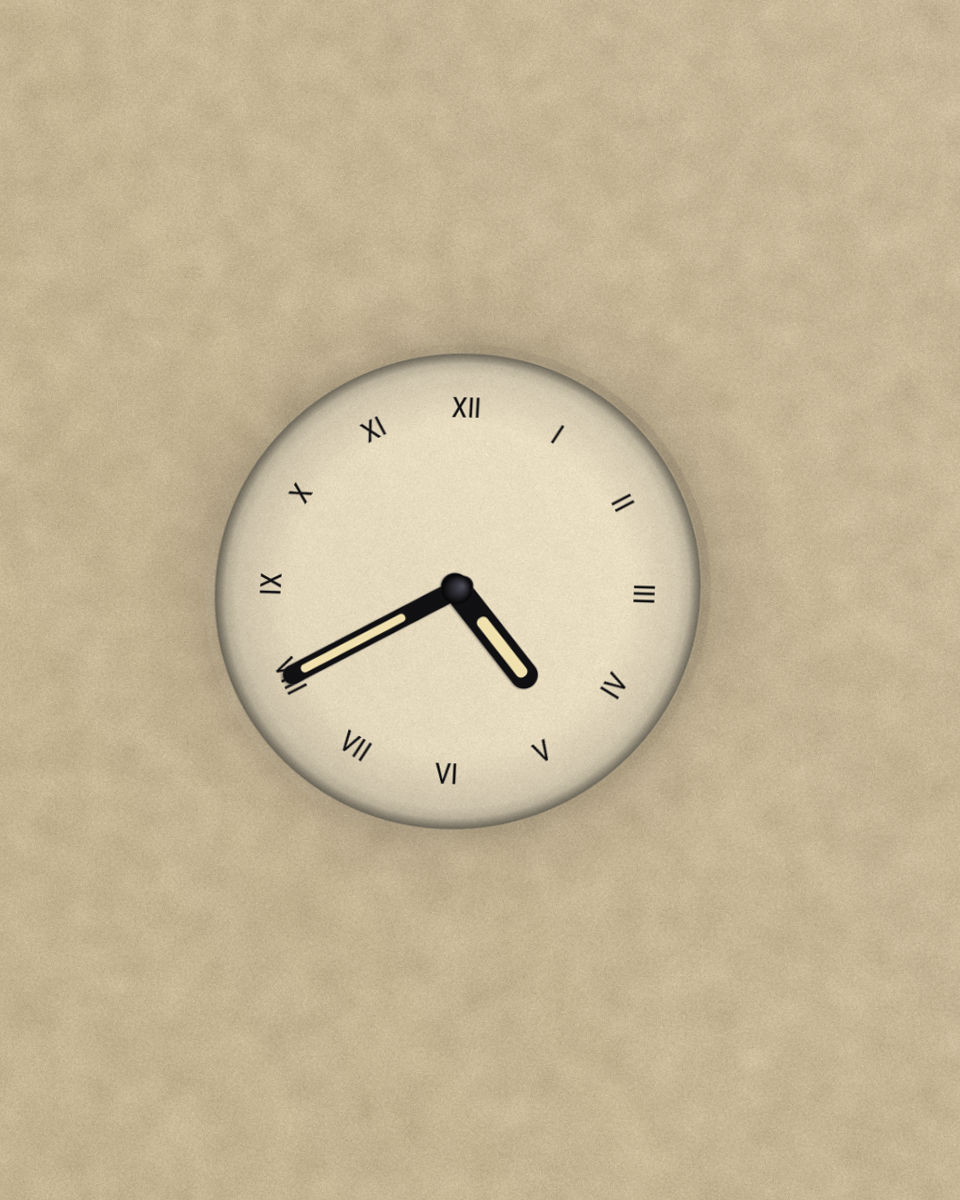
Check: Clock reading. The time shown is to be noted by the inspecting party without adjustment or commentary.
4:40
